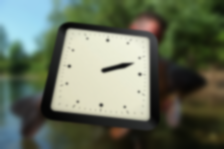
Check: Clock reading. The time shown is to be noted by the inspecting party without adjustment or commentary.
2:11
